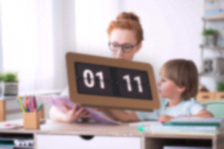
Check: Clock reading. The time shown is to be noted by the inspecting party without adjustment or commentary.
1:11
